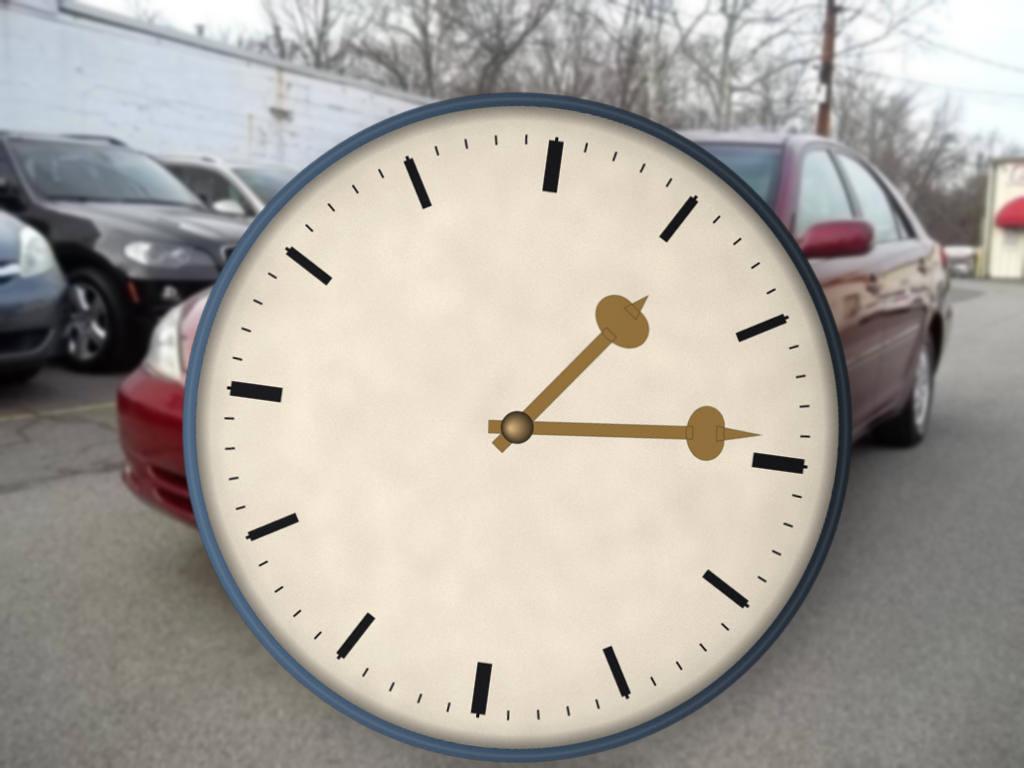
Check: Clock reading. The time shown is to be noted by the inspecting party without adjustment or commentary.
1:14
